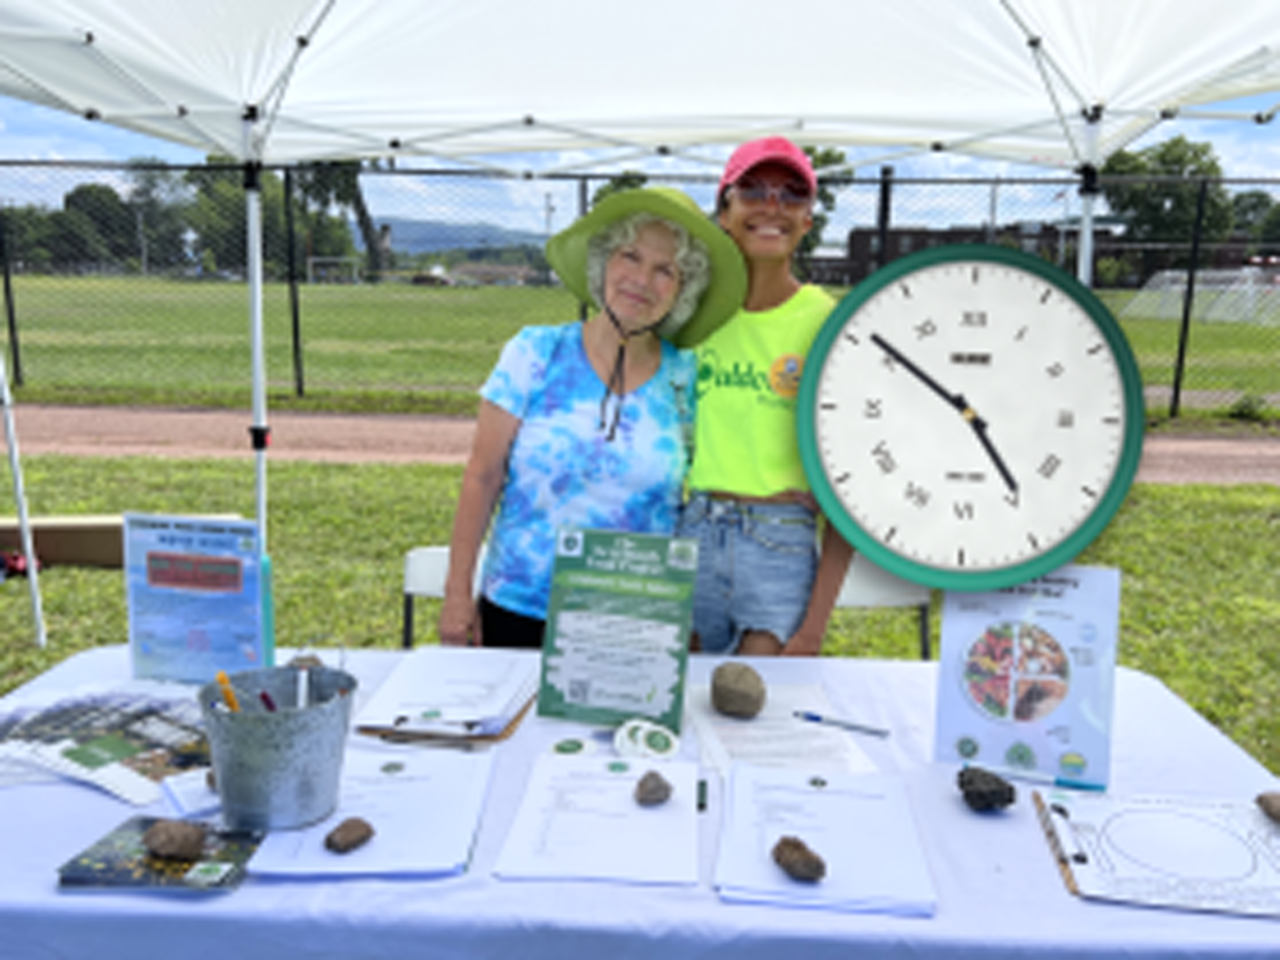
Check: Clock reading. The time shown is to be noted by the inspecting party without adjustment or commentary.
4:51
